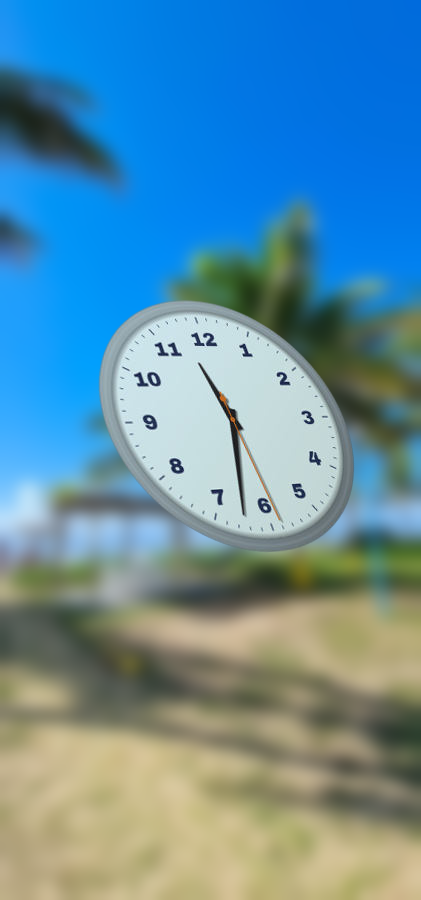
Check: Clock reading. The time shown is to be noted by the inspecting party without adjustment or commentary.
11:32:29
